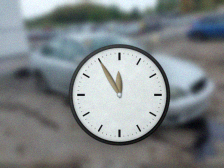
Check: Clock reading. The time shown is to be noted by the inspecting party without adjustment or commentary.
11:55
